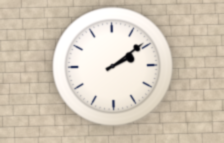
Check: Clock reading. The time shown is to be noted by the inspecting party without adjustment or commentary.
2:09
